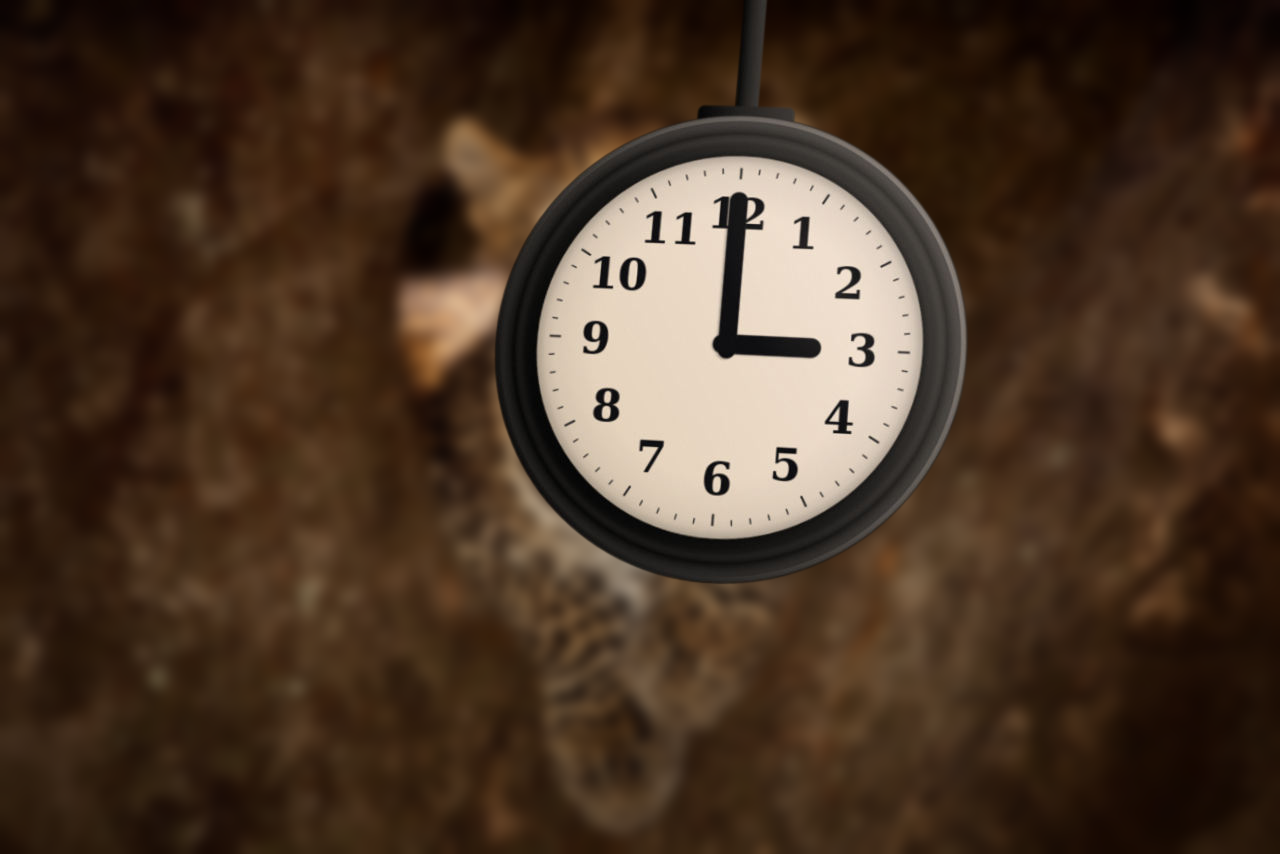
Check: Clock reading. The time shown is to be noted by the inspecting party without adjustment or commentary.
3:00
